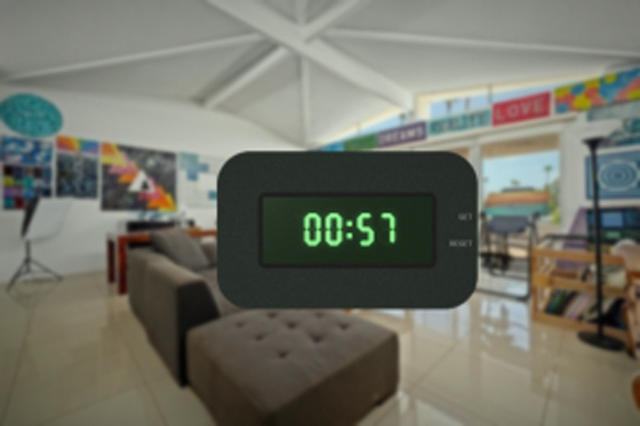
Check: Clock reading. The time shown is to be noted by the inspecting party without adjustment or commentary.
0:57
